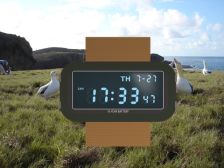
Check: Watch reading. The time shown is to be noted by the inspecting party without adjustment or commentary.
17:33:47
